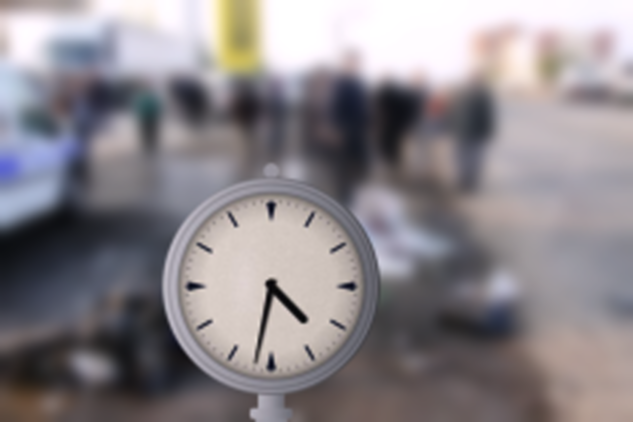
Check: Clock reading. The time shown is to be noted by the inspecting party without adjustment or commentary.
4:32
